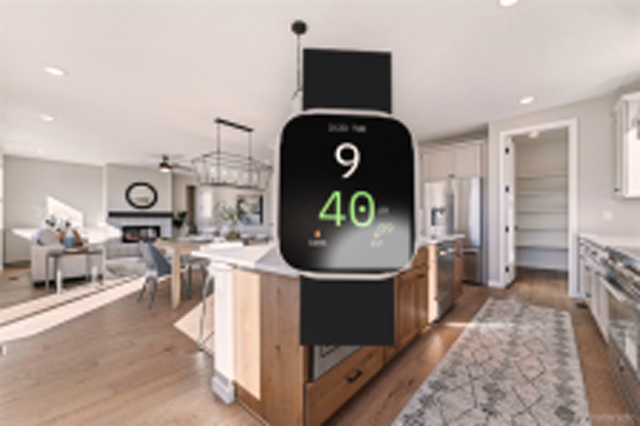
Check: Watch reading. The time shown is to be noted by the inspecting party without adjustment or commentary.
9:40
